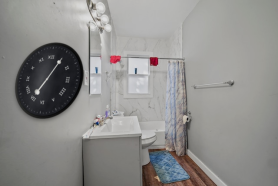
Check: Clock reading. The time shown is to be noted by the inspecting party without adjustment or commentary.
7:05
